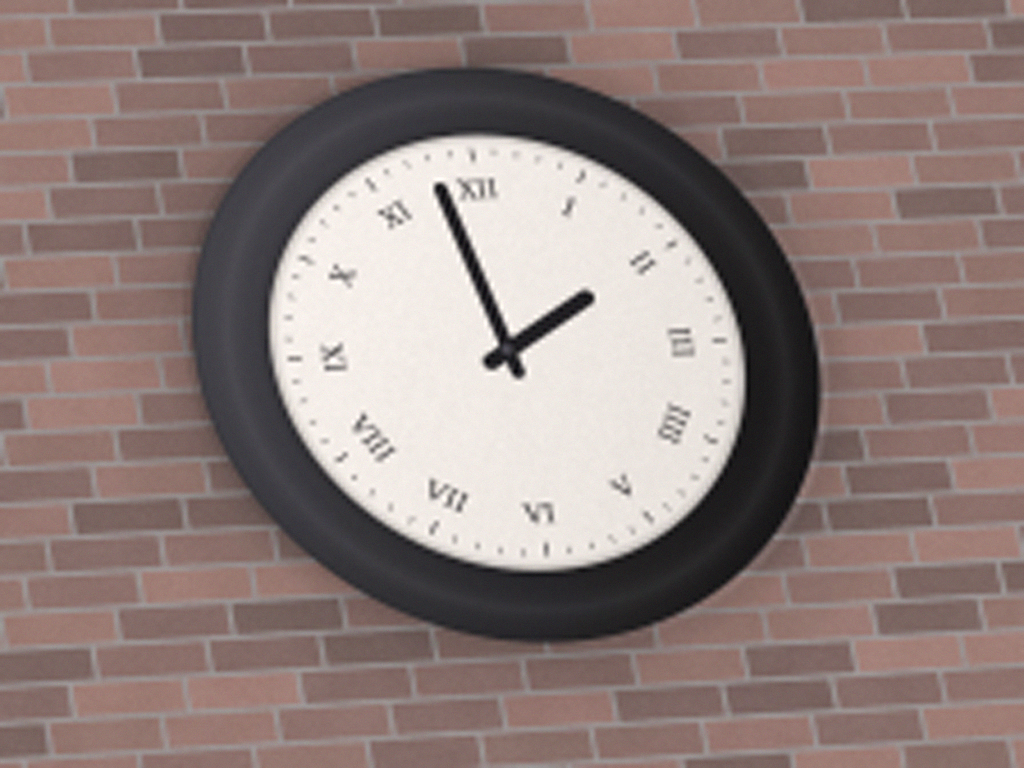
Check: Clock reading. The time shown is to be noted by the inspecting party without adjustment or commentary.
1:58
